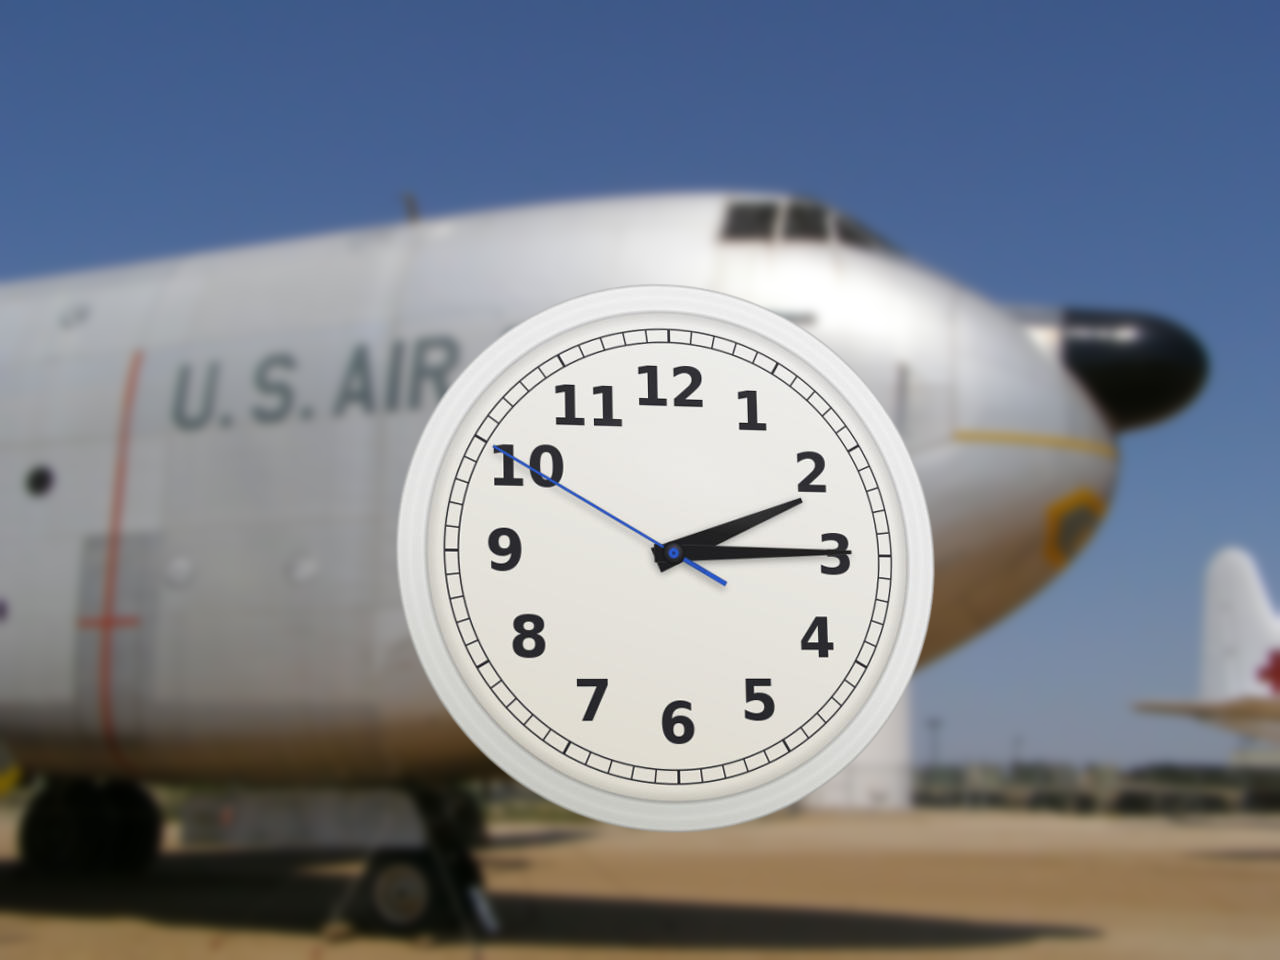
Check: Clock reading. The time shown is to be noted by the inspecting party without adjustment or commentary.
2:14:50
